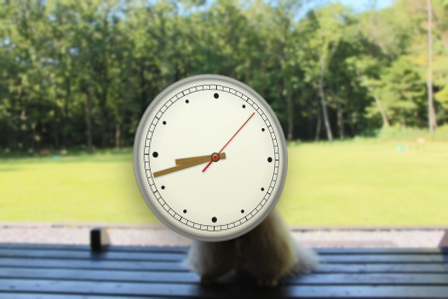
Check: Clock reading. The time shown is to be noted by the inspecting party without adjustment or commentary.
8:42:07
